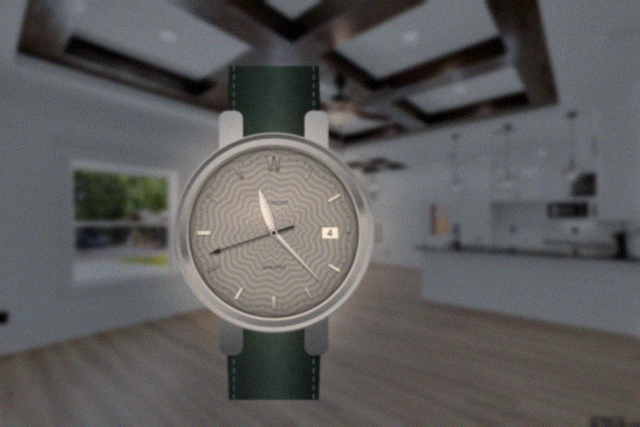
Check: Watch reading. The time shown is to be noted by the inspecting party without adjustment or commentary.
11:22:42
